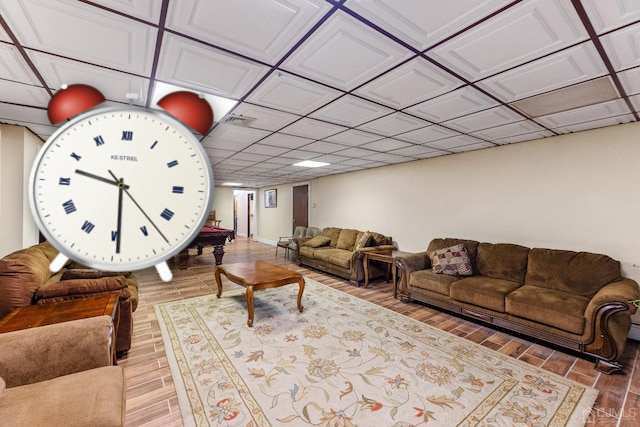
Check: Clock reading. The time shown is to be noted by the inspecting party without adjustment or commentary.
9:29:23
